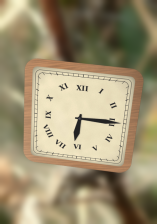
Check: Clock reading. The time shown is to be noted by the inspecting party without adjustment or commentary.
6:15
